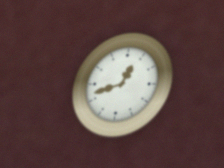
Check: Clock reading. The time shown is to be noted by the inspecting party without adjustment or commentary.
12:42
